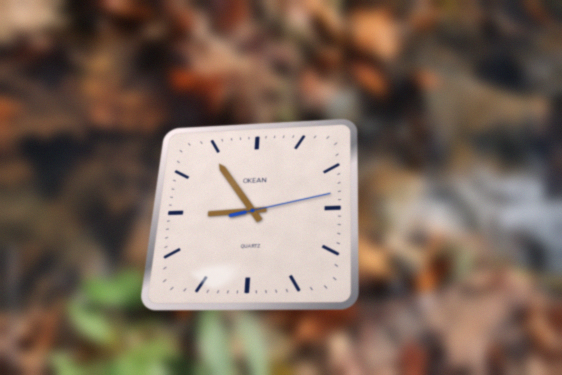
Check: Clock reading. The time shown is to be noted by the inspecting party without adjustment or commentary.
8:54:13
